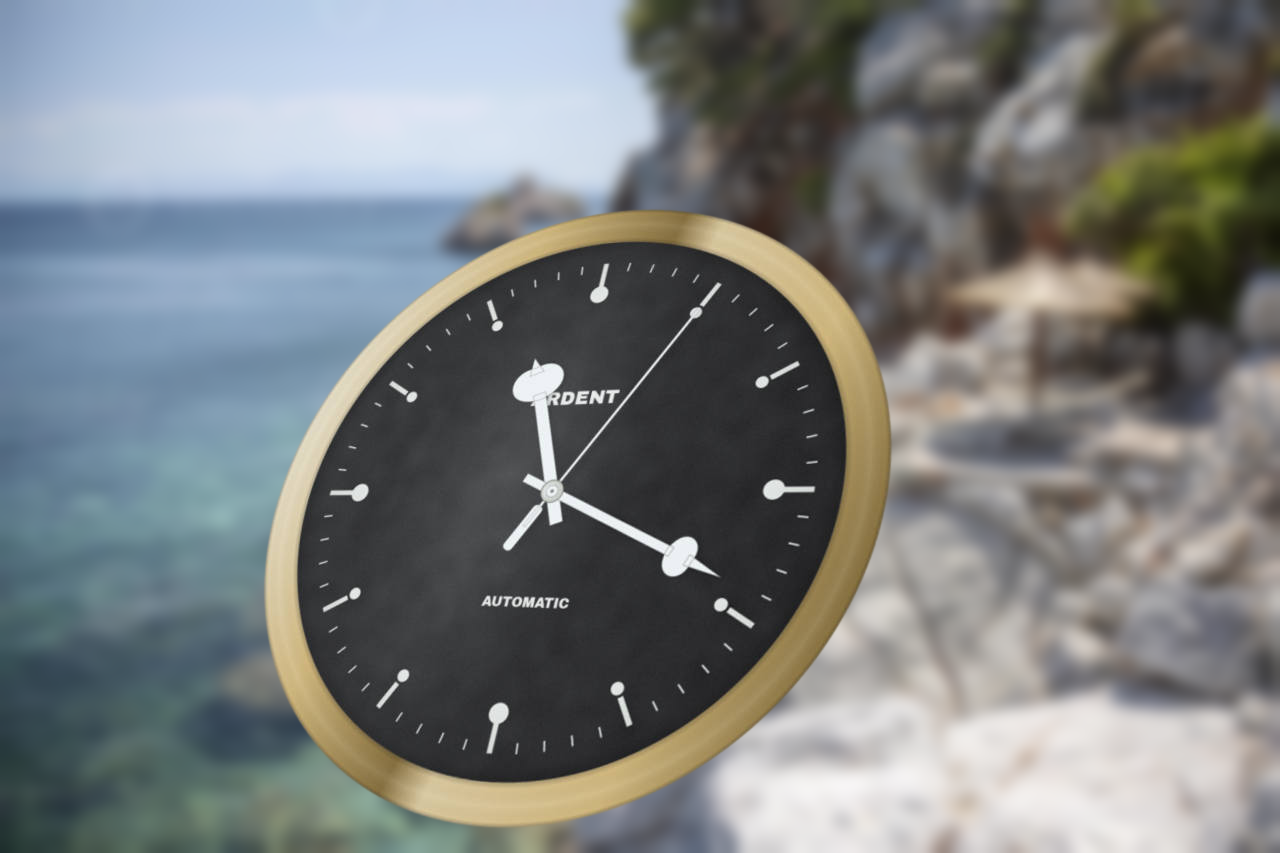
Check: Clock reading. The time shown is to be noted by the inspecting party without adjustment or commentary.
11:19:05
